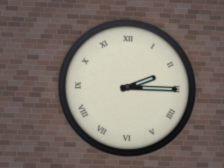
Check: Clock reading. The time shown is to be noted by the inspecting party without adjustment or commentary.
2:15
